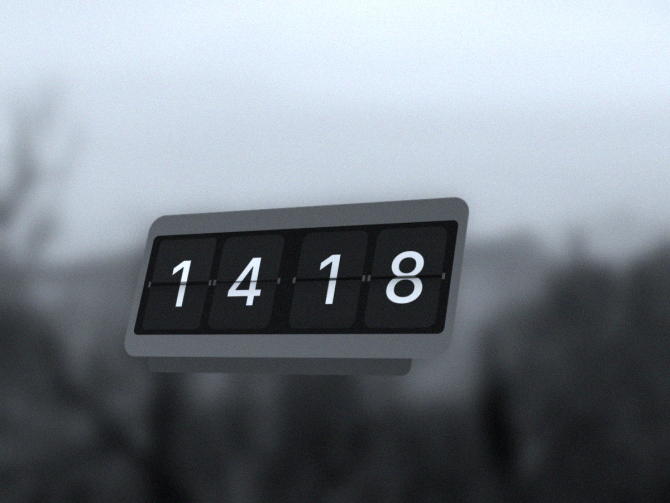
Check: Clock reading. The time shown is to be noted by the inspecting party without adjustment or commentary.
14:18
